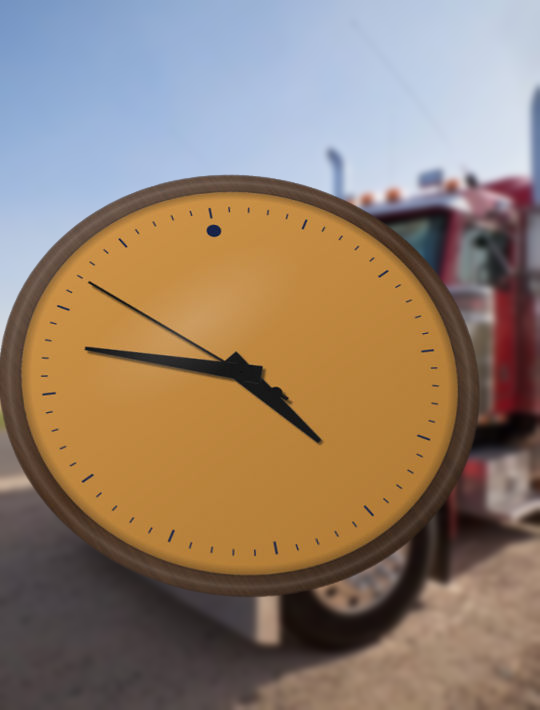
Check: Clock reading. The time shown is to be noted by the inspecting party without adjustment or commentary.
4:47:52
